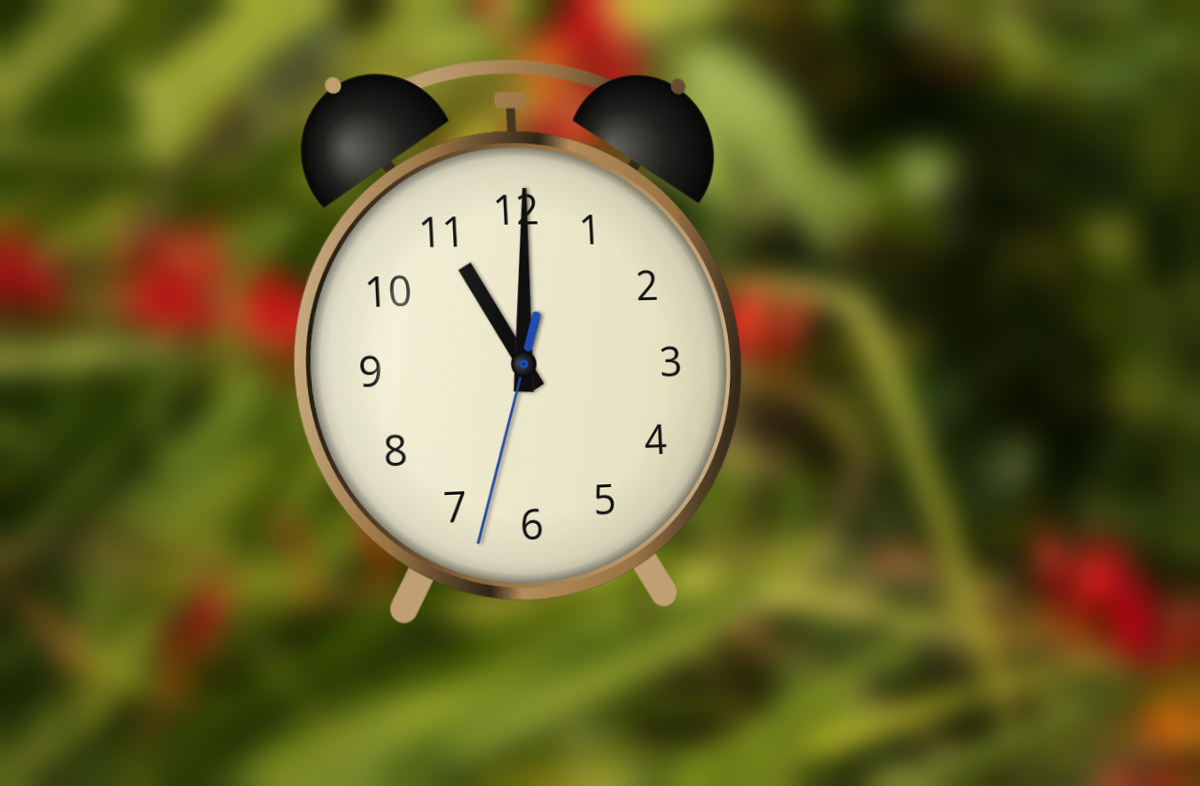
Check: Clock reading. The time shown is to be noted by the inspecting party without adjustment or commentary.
11:00:33
